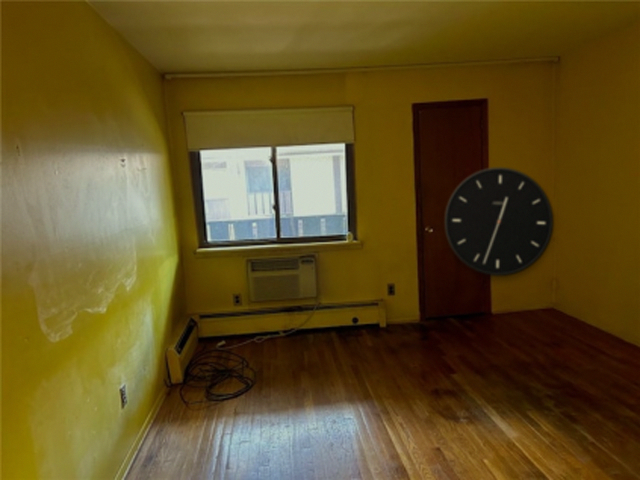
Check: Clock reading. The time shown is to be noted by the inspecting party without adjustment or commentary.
12:33
